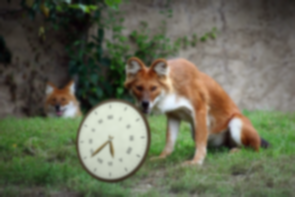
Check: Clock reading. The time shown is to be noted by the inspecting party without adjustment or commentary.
5:39
